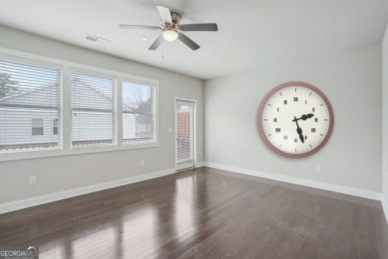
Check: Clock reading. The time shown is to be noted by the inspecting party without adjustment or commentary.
2:27
